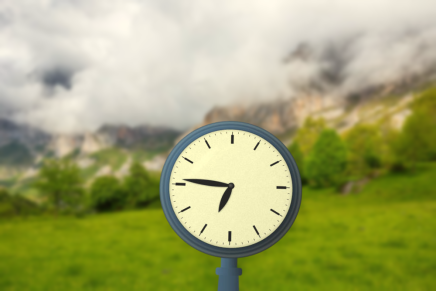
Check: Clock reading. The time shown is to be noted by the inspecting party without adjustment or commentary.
6:46
